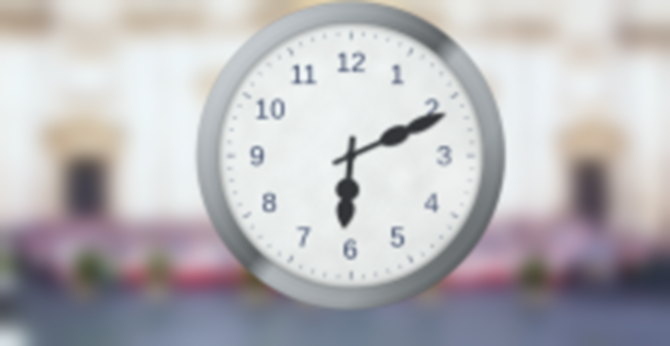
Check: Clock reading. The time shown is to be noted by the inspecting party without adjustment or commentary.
6:11
